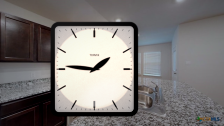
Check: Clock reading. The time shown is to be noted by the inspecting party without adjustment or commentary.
1:46
